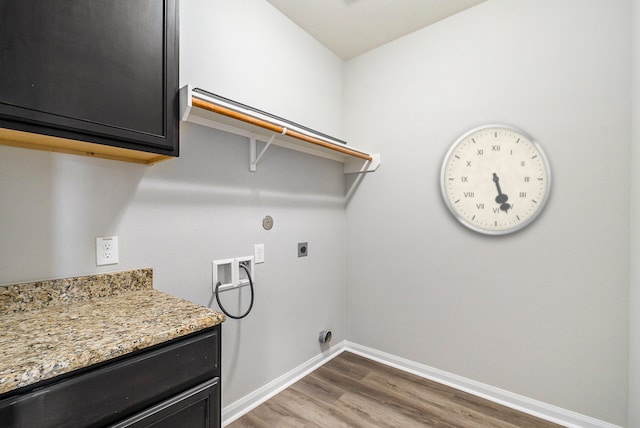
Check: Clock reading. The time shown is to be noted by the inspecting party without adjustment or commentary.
5:27
